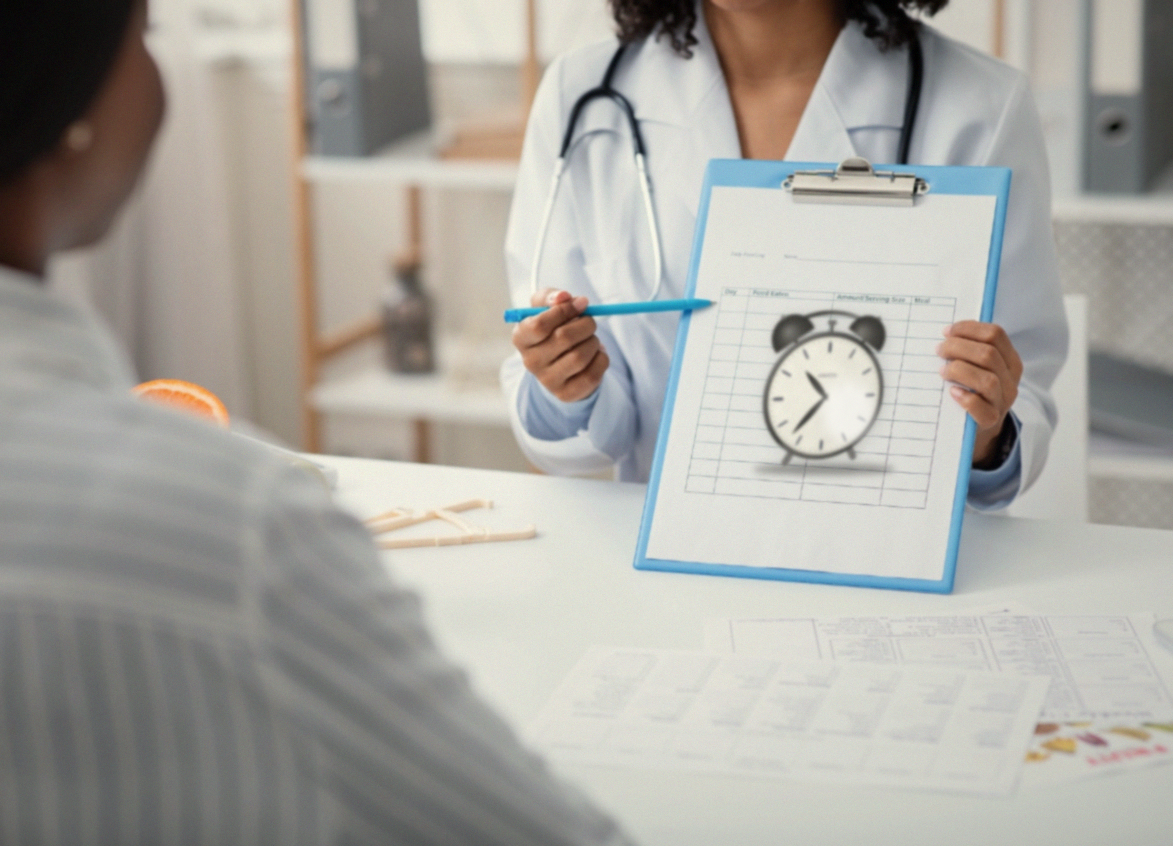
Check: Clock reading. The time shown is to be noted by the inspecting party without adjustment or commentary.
10:37
